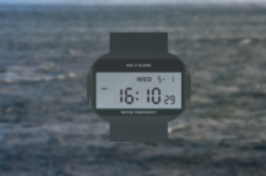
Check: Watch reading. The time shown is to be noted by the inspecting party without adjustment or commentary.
16:10
